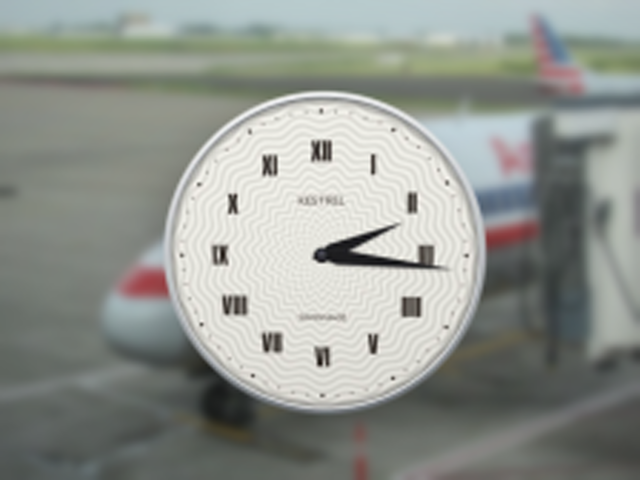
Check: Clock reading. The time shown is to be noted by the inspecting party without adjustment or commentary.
2:16
